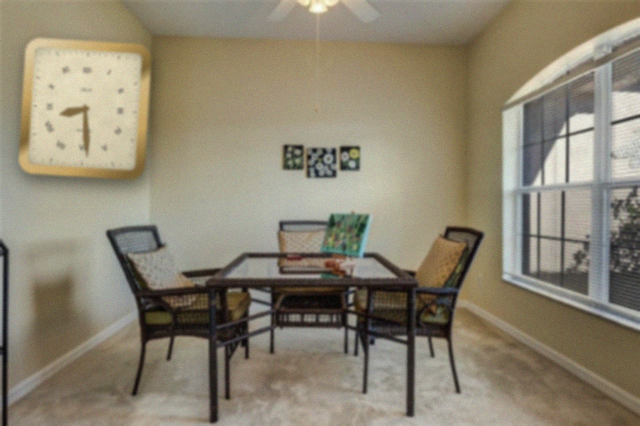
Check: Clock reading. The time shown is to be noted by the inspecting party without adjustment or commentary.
8:29
